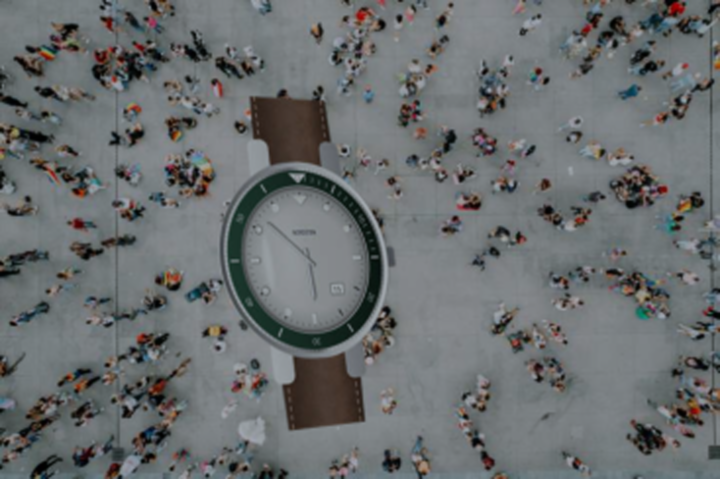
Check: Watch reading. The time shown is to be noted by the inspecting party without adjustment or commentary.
5:52
